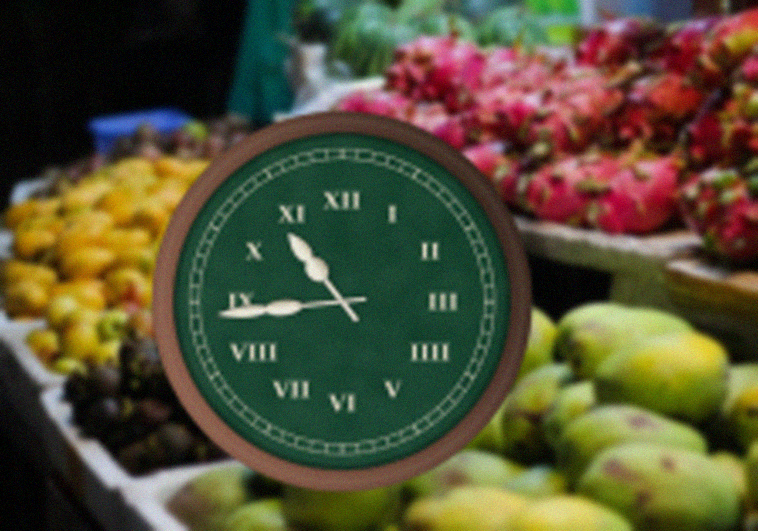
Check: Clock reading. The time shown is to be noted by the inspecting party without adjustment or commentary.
10:44
